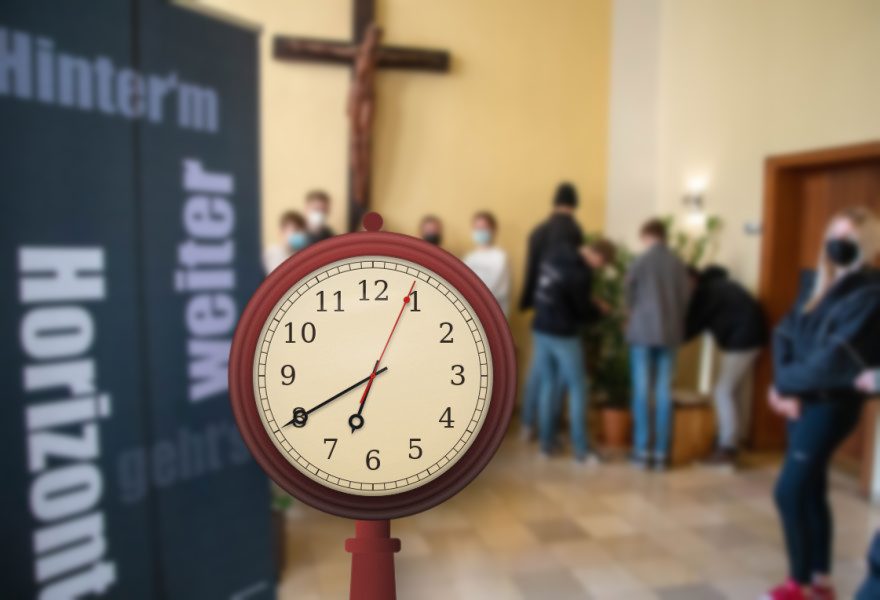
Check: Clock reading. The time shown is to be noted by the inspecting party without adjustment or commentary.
6:40:04
